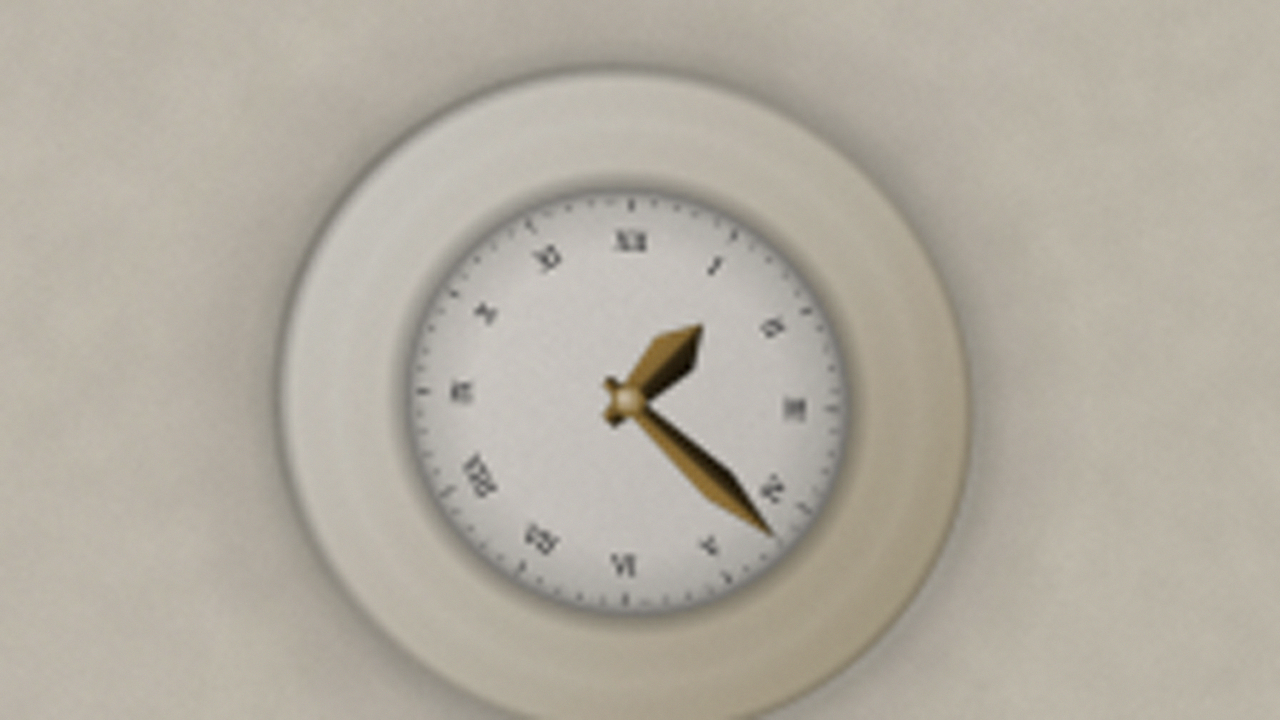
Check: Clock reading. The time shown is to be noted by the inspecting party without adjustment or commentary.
1:22
